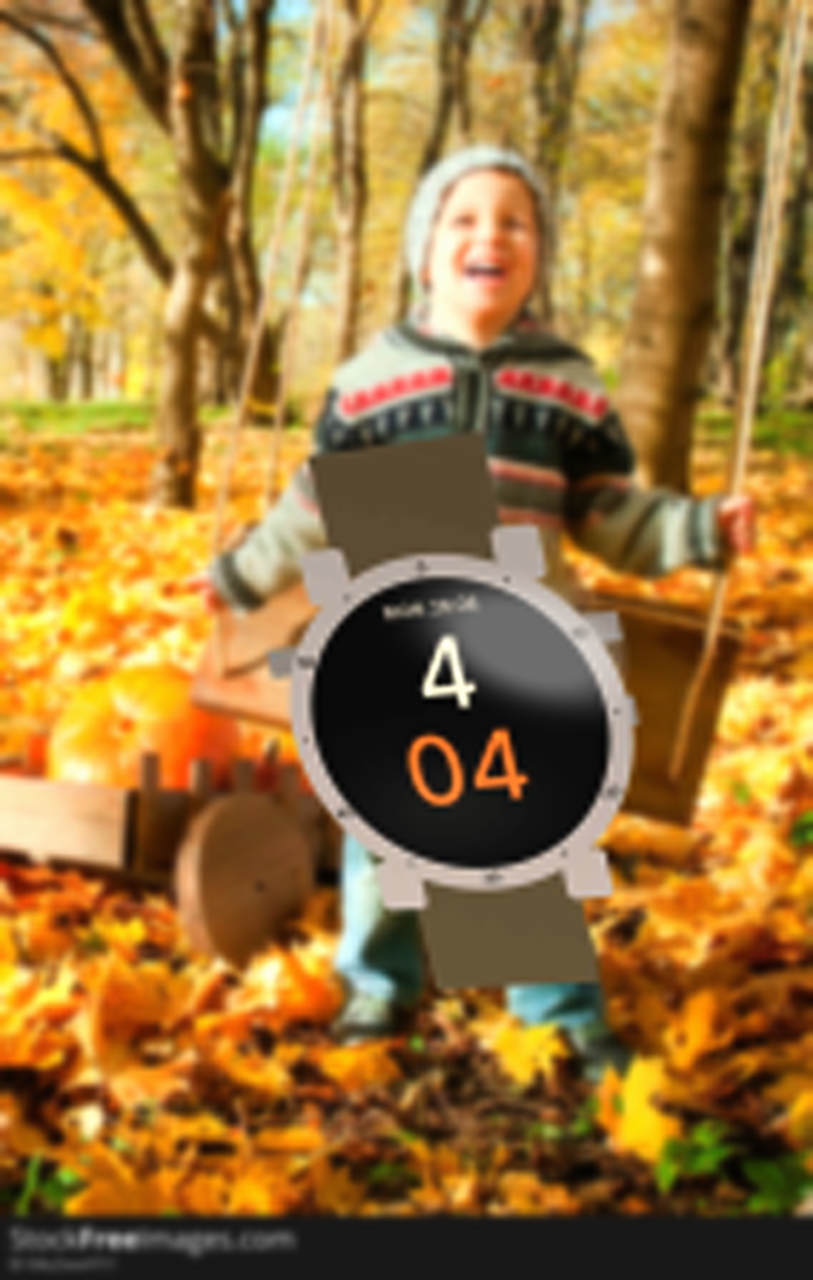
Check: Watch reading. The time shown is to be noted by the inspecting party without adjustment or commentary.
4:04
